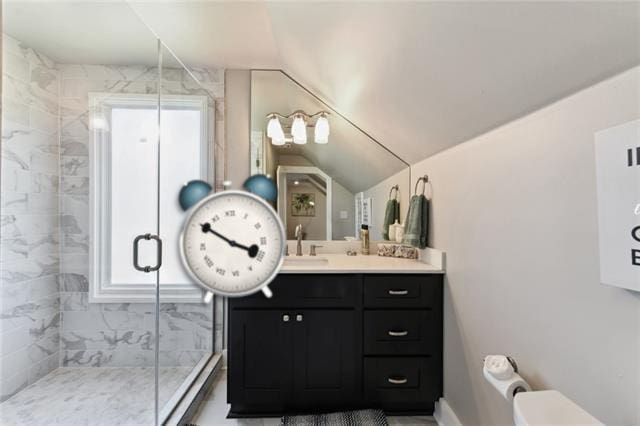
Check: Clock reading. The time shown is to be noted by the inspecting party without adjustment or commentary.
3:51
